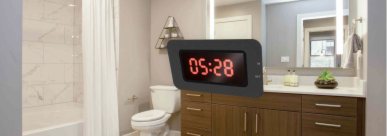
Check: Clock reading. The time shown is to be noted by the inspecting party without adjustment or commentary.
5:28
